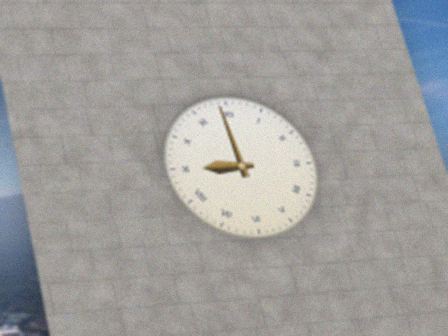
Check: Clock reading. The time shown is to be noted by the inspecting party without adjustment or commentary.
8:59
